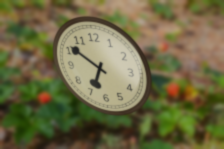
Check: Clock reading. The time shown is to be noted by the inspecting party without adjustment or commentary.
6:51
